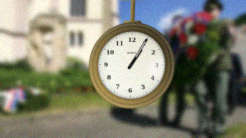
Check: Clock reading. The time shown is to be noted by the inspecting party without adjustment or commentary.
1:05
